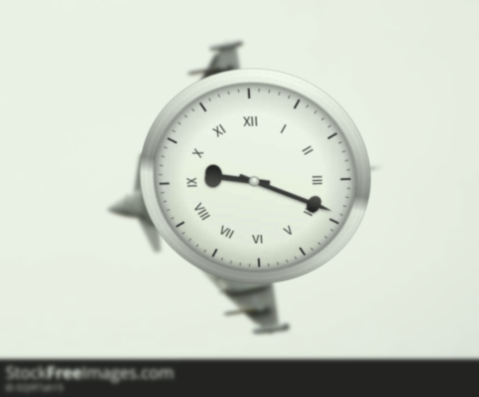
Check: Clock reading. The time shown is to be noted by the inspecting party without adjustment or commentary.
9:19
